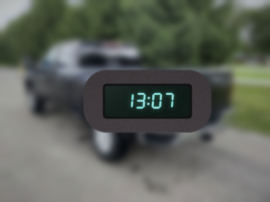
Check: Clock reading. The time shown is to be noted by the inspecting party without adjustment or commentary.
13:07
